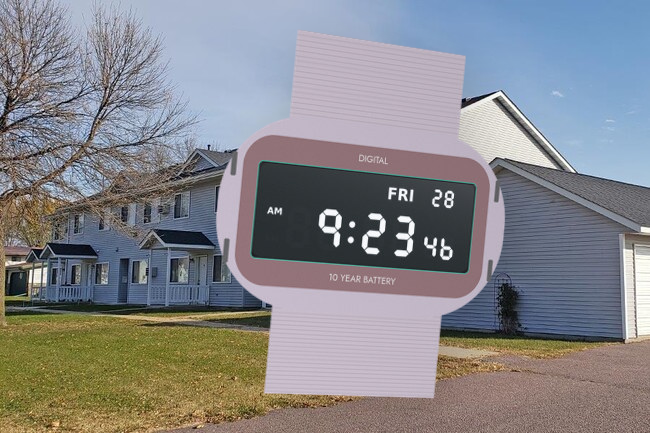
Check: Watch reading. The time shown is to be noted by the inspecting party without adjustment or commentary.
9:23:46
